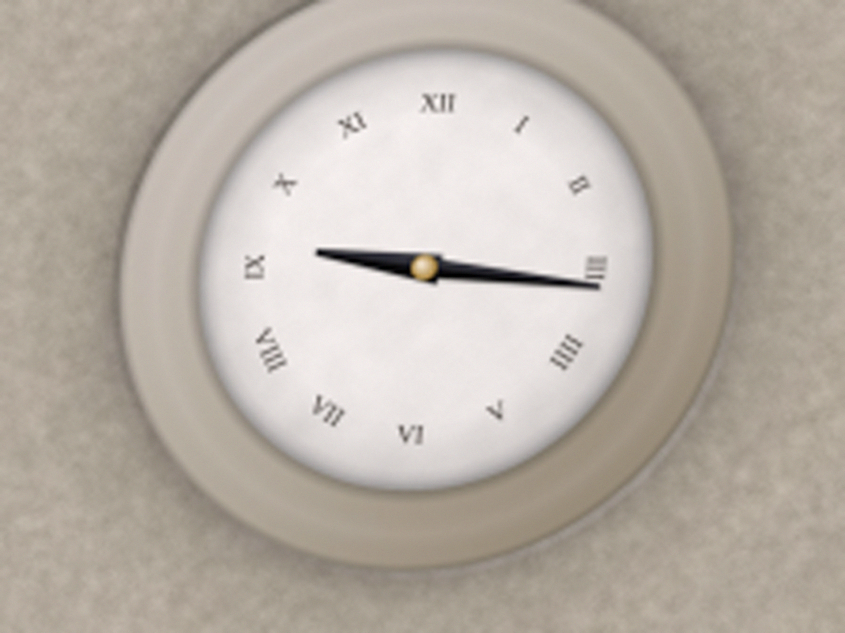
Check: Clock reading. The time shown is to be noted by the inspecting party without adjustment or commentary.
9:16
